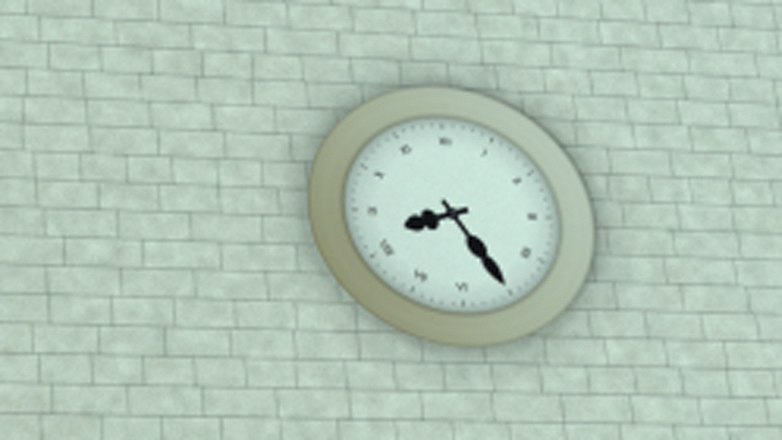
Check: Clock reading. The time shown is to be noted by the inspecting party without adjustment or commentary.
8:25
